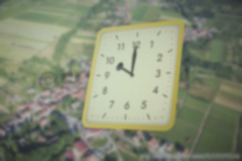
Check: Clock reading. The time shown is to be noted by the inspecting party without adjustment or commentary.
10:00
